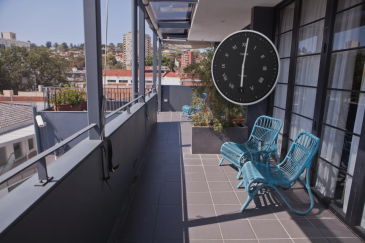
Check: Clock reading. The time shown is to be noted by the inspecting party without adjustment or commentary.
6:01
